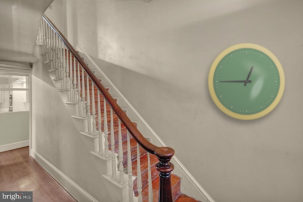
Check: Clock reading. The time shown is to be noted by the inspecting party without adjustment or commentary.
12:45
